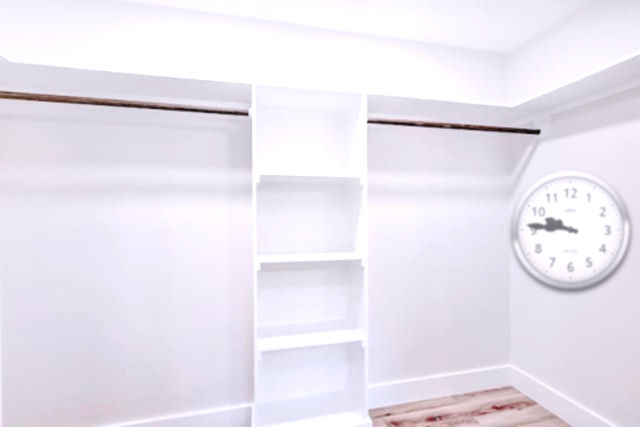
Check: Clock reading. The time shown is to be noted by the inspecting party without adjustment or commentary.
9:46
